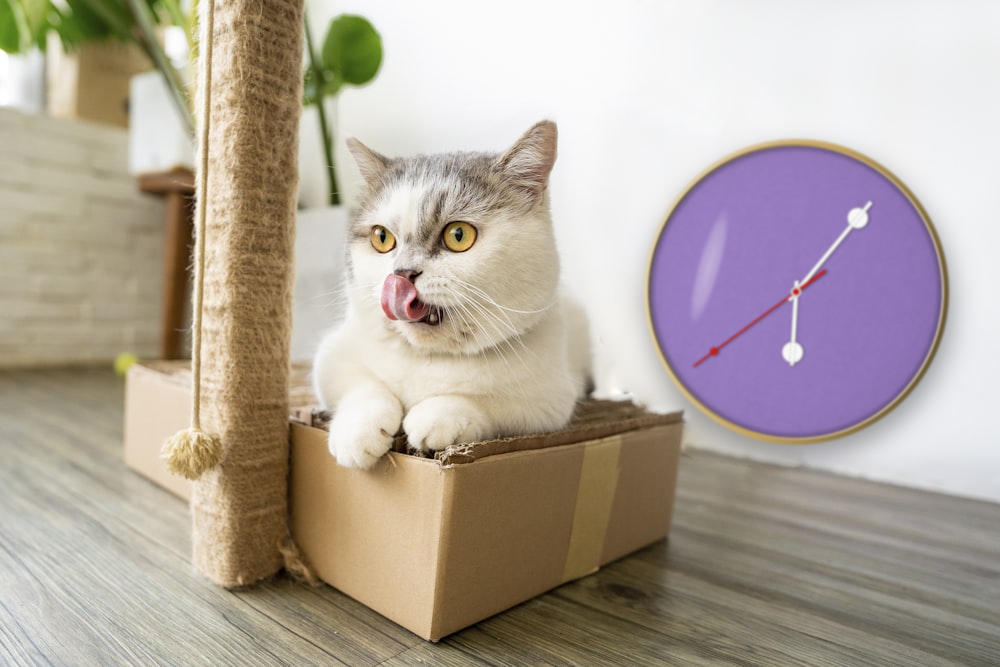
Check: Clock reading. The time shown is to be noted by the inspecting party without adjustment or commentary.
6:06:39
